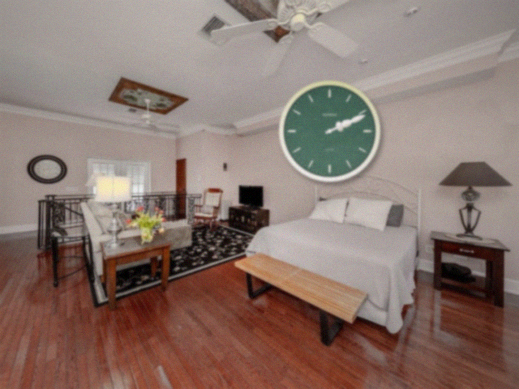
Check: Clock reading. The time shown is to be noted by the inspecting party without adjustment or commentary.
2:11
